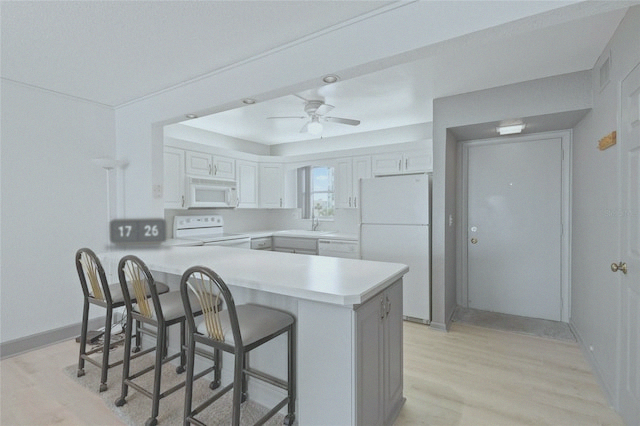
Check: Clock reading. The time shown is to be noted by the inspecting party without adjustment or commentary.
17:26
